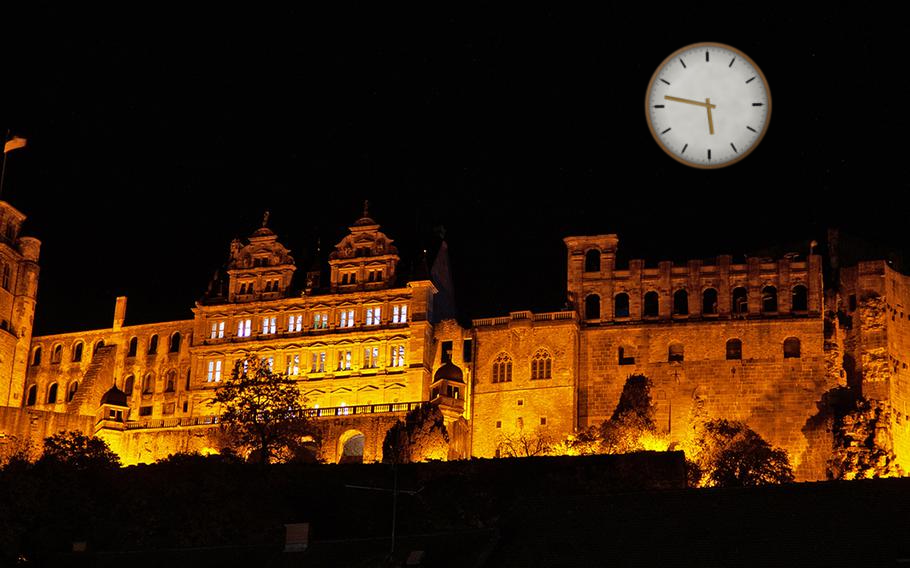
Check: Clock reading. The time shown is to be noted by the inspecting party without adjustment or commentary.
5:47
